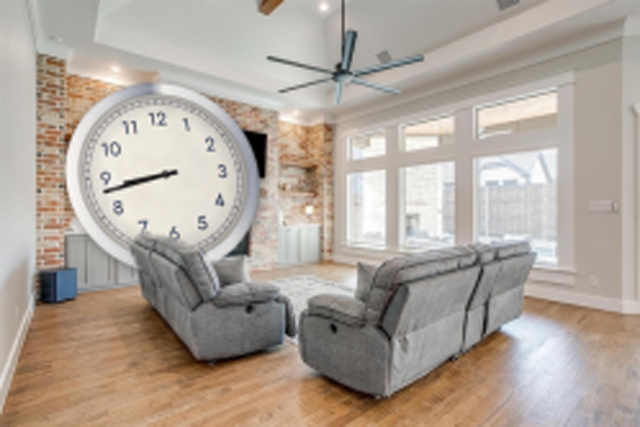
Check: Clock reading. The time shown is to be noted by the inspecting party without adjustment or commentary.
8:43
